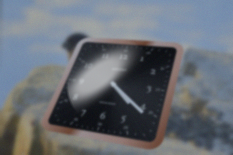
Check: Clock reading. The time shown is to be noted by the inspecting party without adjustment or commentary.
4:21
